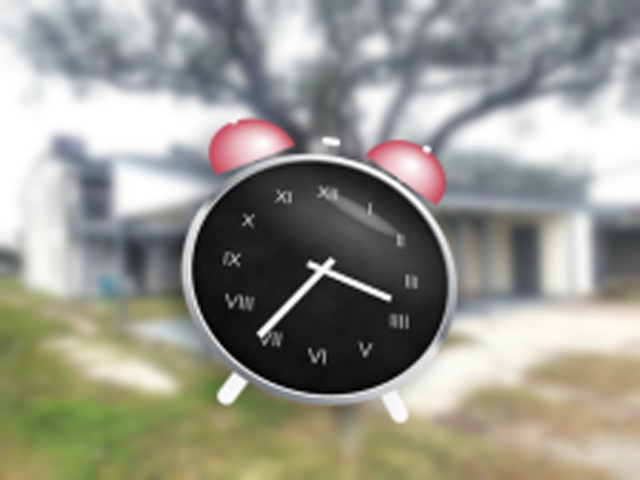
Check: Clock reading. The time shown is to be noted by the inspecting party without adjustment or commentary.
3:36
